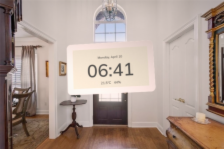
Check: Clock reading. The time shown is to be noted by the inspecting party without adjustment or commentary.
6:41
